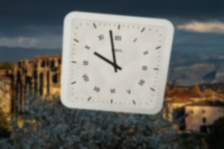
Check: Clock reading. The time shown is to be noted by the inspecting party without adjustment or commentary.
9:58
